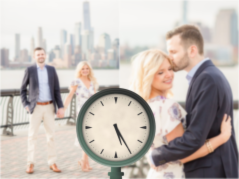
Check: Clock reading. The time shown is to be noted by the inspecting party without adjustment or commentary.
5:25
